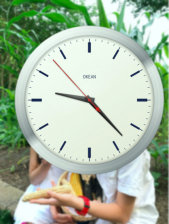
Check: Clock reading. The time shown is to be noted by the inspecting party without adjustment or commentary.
9:22:53
